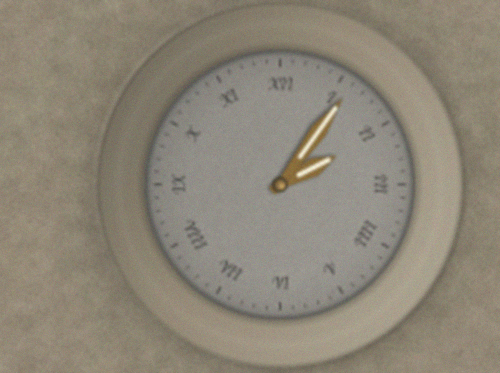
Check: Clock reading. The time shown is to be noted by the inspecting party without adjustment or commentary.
2:06
